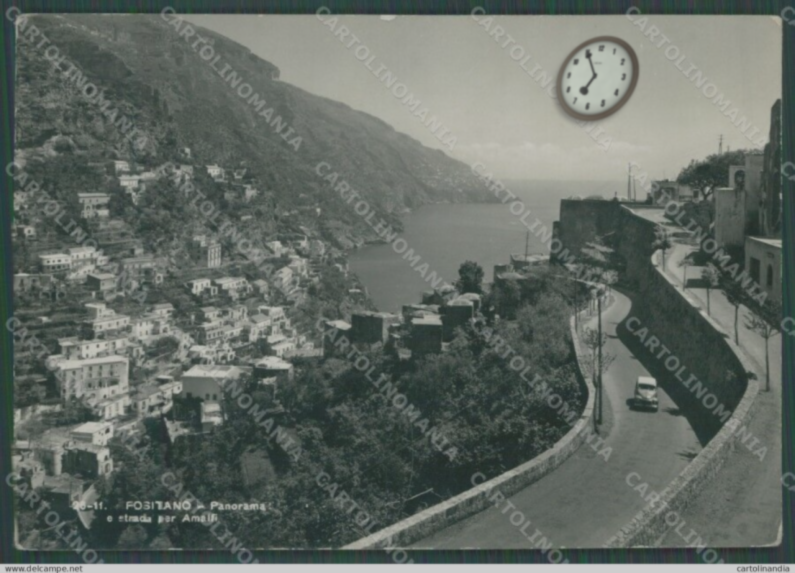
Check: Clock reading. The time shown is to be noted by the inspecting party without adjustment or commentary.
6:55
